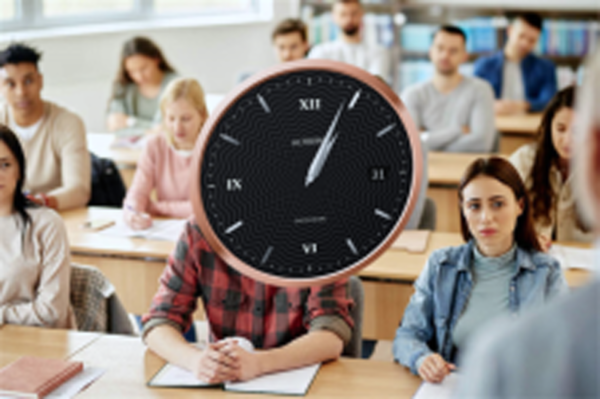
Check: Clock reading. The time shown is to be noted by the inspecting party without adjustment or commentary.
1:04
